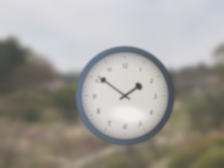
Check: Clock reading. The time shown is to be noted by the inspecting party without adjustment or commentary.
1:51
